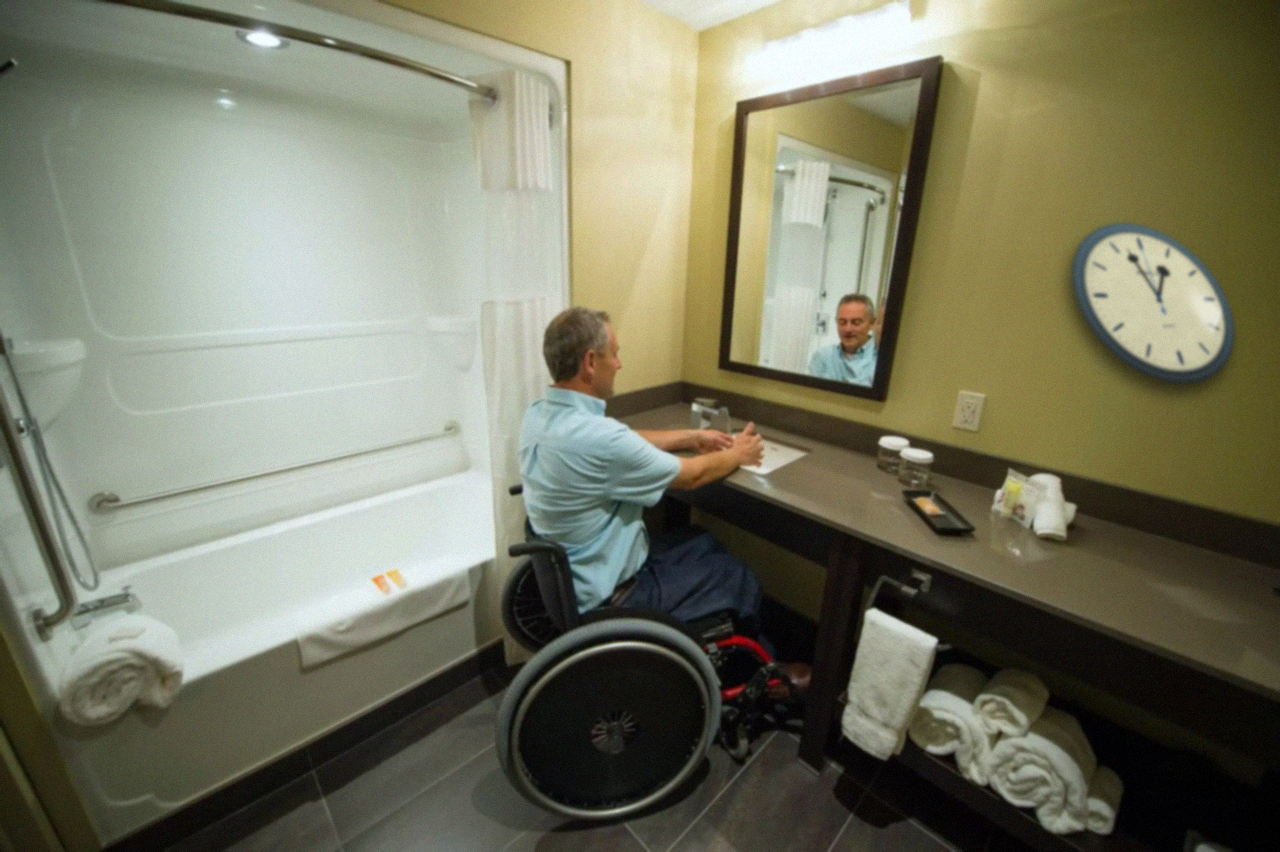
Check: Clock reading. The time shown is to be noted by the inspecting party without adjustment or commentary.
12:57:00
